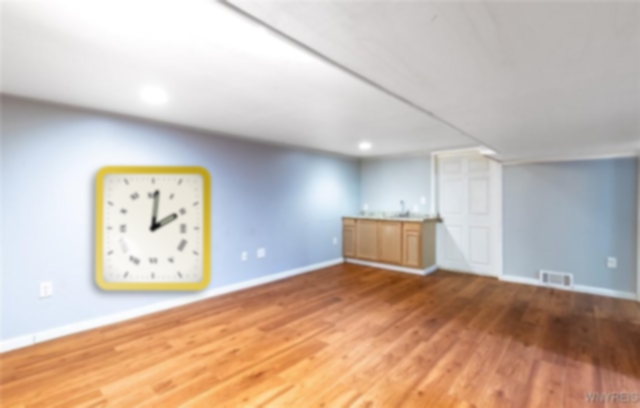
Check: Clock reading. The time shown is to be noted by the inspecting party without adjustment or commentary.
2:01
